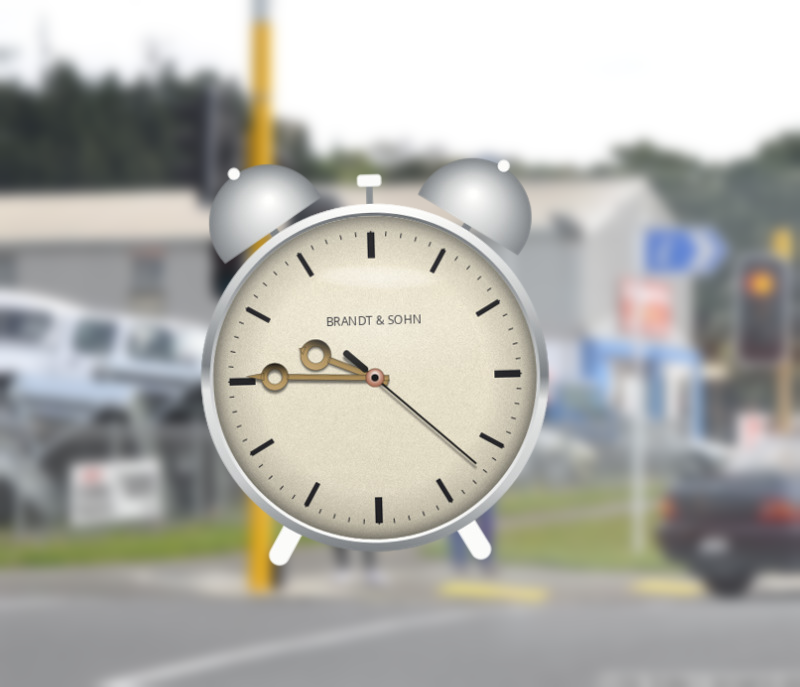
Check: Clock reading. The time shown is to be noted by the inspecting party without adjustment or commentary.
9:45:22
